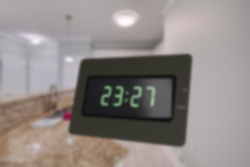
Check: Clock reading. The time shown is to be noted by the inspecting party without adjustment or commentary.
23:27
